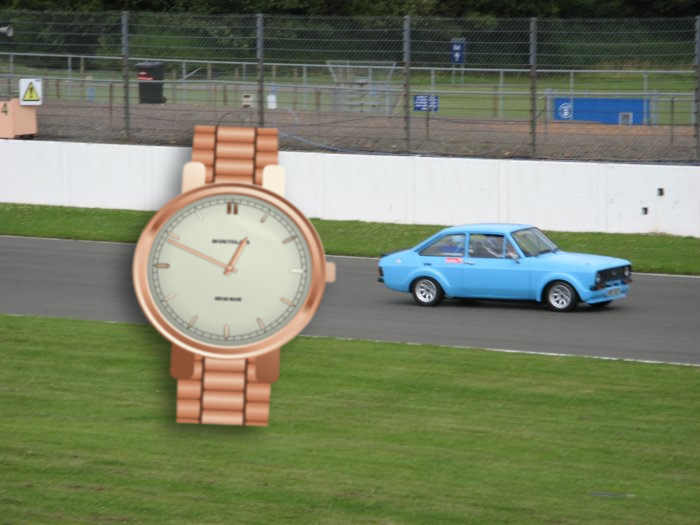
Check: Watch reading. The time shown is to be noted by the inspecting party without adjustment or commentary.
12:49
